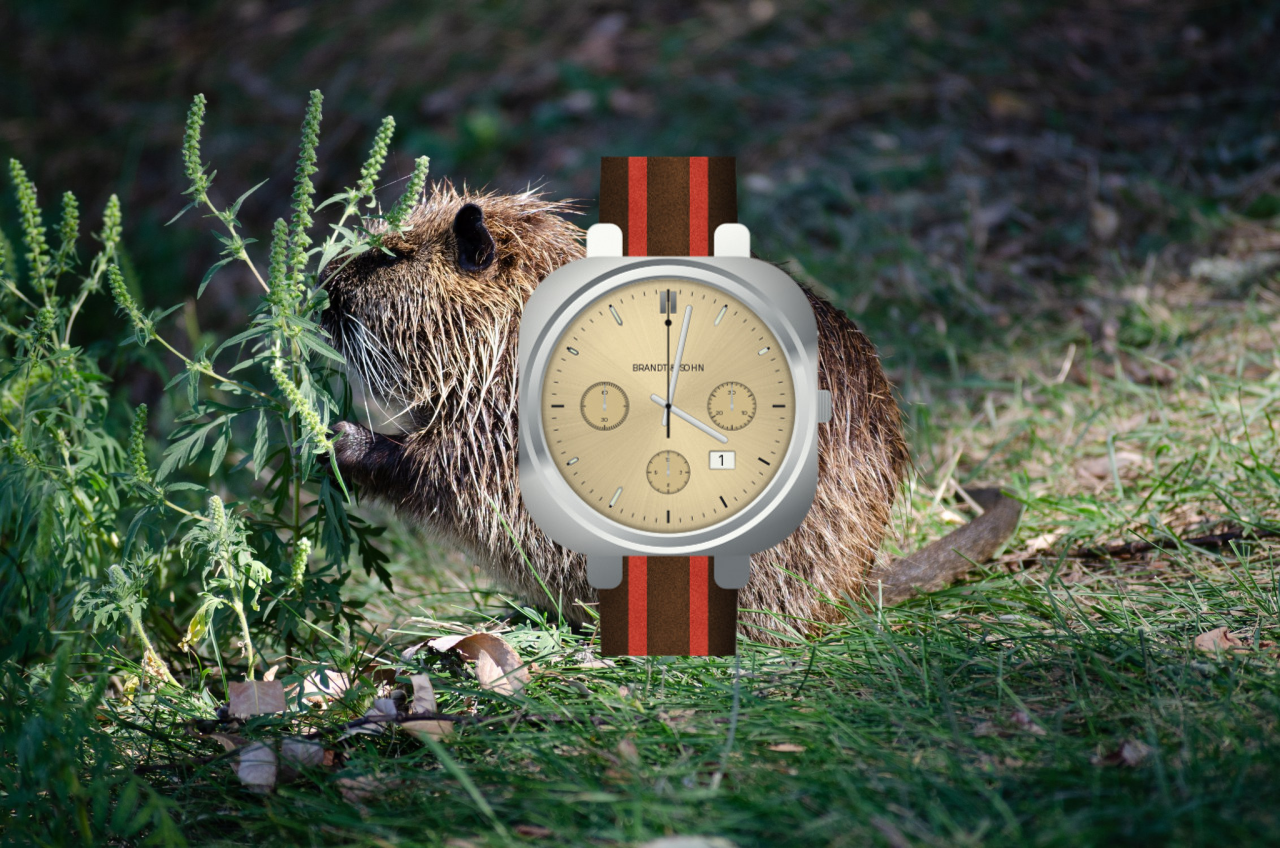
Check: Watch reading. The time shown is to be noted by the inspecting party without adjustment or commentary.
4:02
